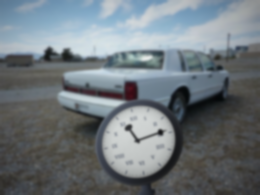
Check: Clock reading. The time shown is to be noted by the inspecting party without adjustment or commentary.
11:14
